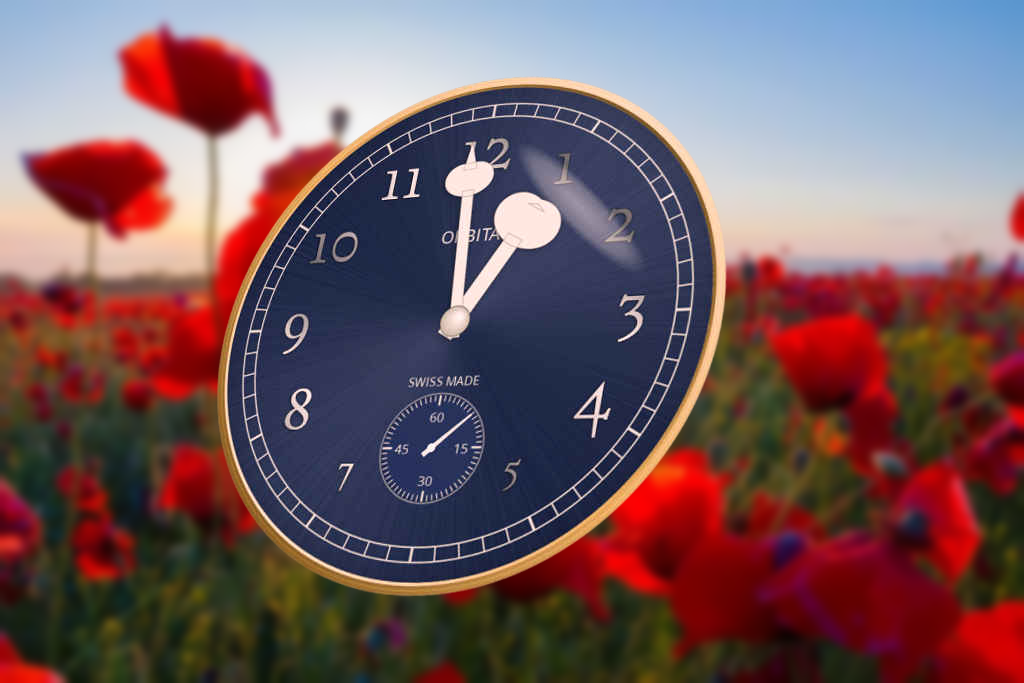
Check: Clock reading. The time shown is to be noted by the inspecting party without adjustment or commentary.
12:59:08
